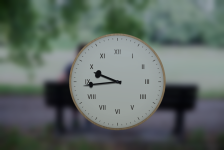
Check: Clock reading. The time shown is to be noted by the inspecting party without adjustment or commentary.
9:44
